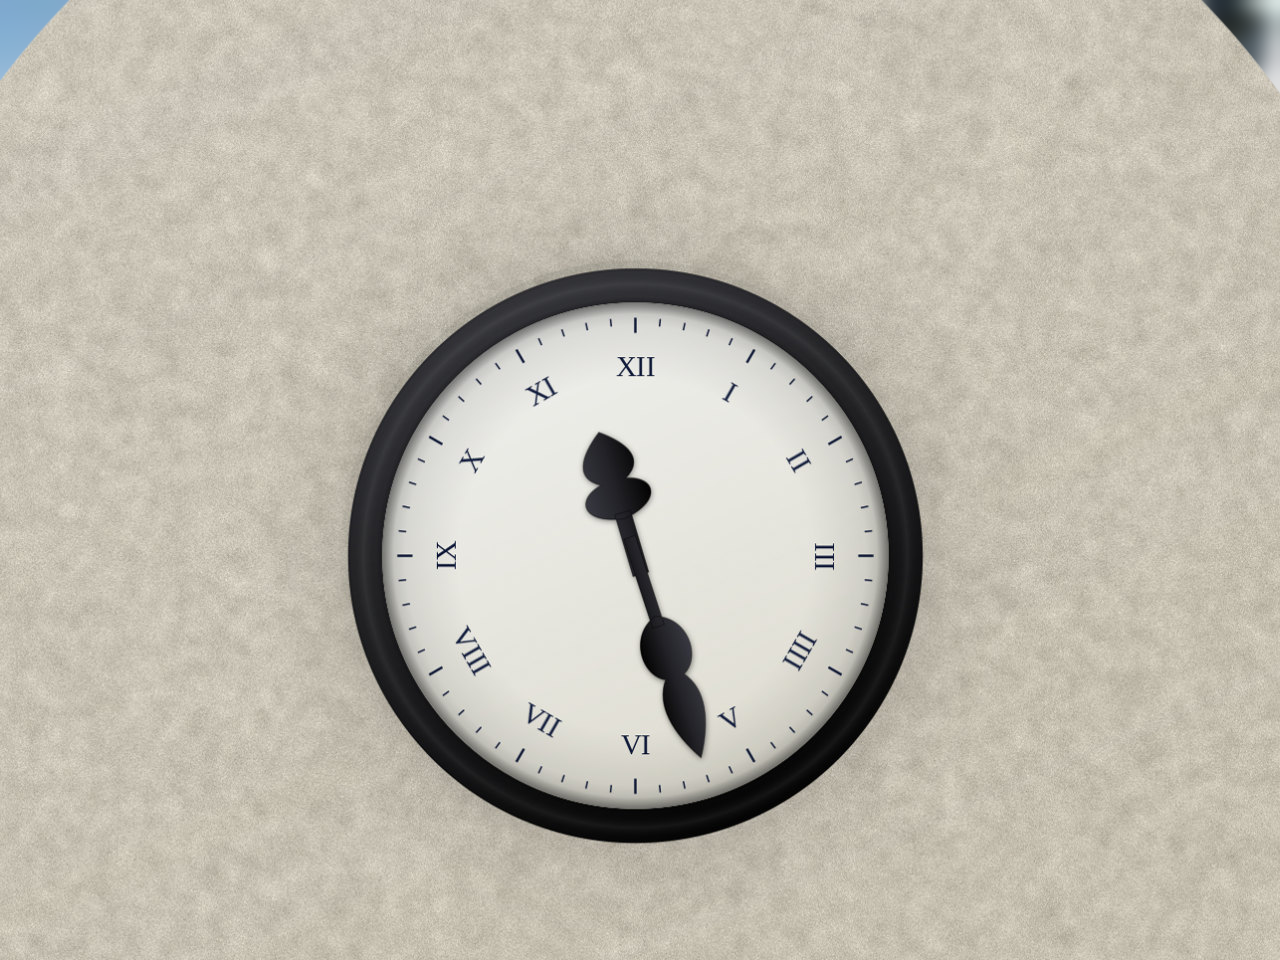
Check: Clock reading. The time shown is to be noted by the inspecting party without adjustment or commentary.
11:27
